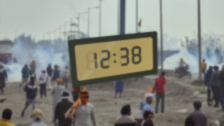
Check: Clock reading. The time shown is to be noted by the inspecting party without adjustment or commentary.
12:38
